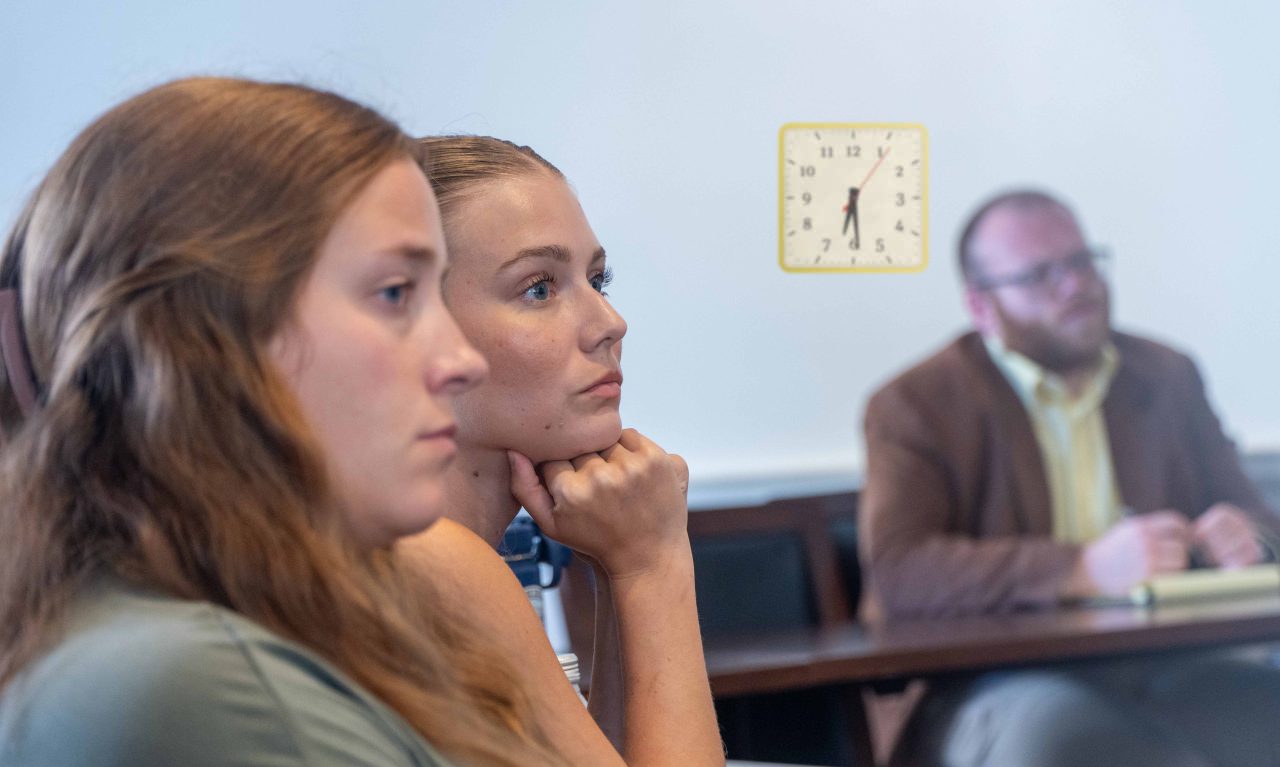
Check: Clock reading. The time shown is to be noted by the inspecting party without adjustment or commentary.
6:29:06
